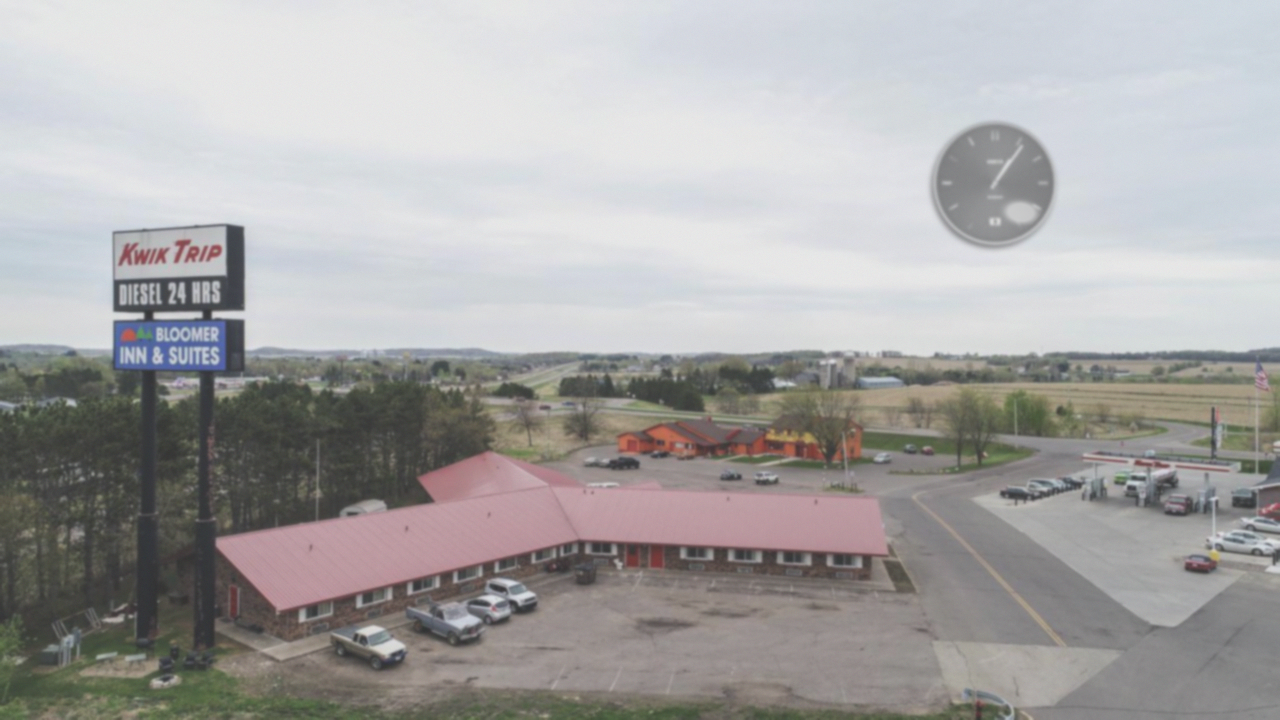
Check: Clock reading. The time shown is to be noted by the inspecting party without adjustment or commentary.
1:06
